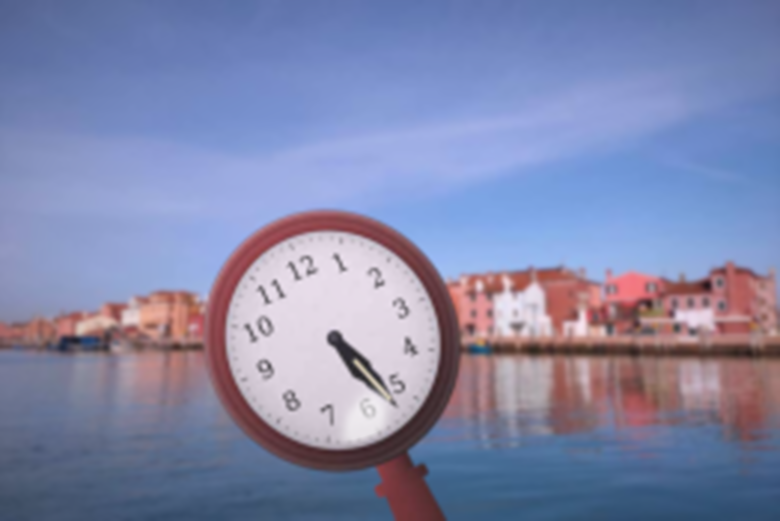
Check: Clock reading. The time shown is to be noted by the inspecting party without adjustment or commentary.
5:27
